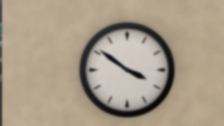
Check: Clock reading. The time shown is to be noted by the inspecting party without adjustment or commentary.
3:51
